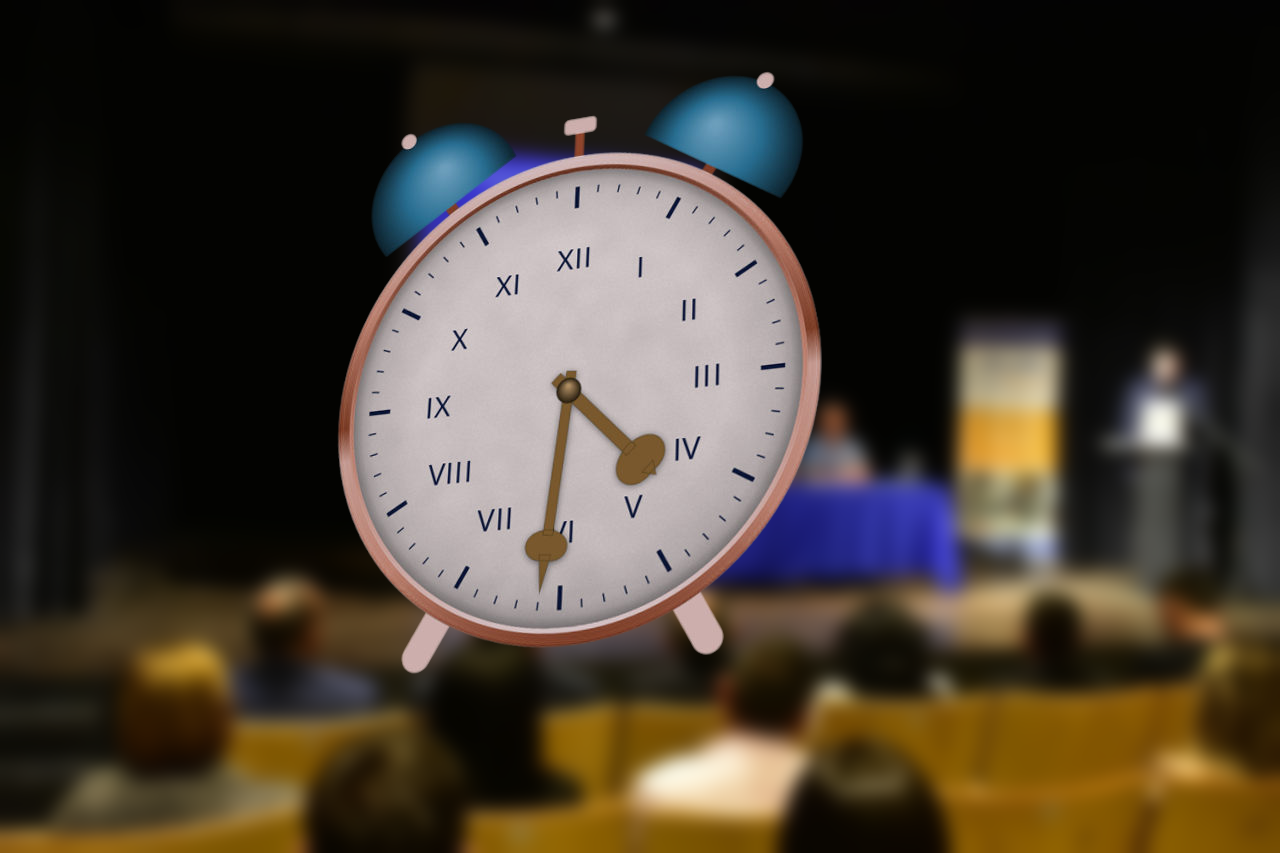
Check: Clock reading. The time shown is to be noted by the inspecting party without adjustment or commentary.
4:31
